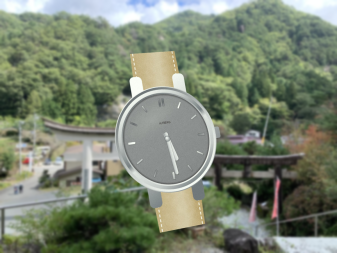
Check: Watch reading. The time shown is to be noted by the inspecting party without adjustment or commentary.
5:29
